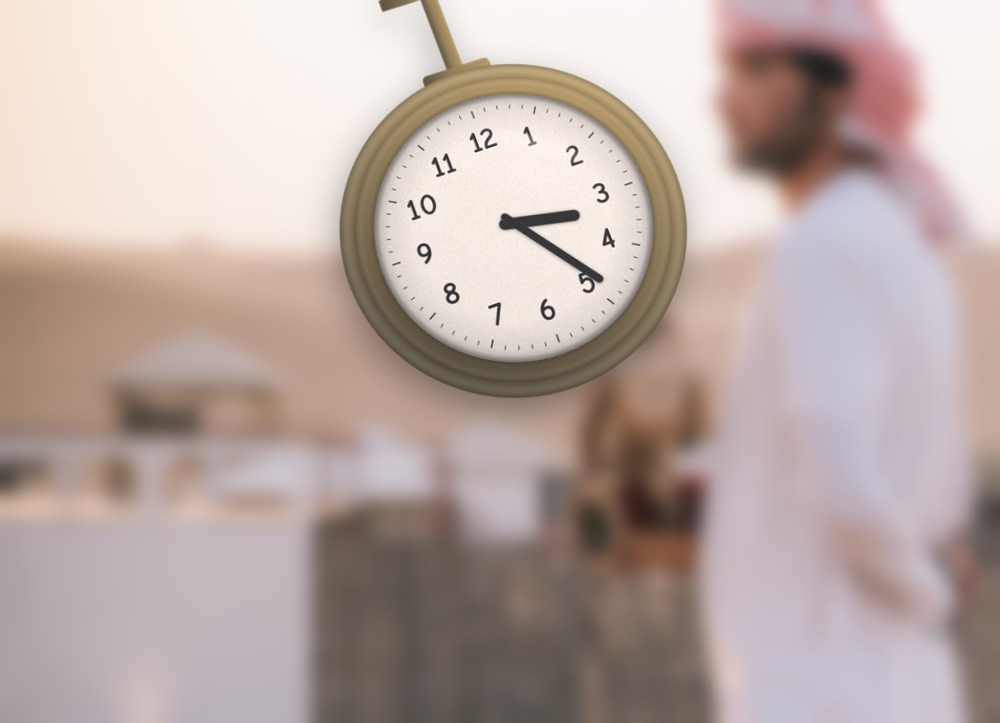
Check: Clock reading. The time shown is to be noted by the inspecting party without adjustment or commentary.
3:24
